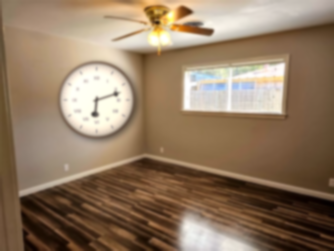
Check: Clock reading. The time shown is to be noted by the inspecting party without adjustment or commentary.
6:12
